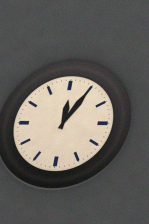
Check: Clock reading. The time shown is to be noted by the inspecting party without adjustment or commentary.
12:05
